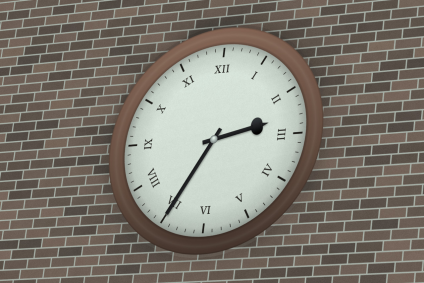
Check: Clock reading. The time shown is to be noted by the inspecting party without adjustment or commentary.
2:35
